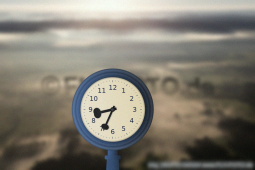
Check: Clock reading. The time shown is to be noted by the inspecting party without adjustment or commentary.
8:34
